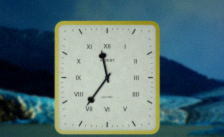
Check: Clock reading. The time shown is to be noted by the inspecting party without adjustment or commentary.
11:36
